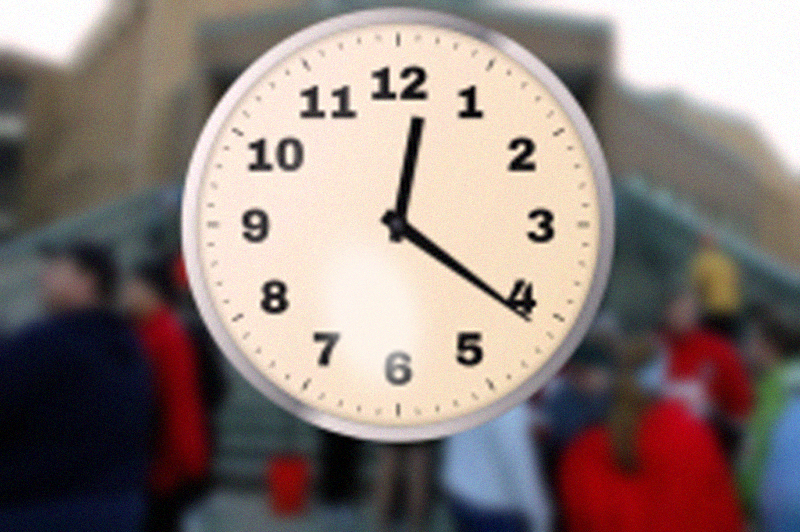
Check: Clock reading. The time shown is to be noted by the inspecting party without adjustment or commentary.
12:21
